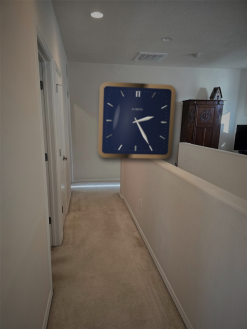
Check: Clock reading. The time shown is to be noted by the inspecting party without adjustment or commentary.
2:25
